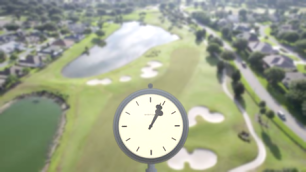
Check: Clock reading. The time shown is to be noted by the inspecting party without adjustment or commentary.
1:04
